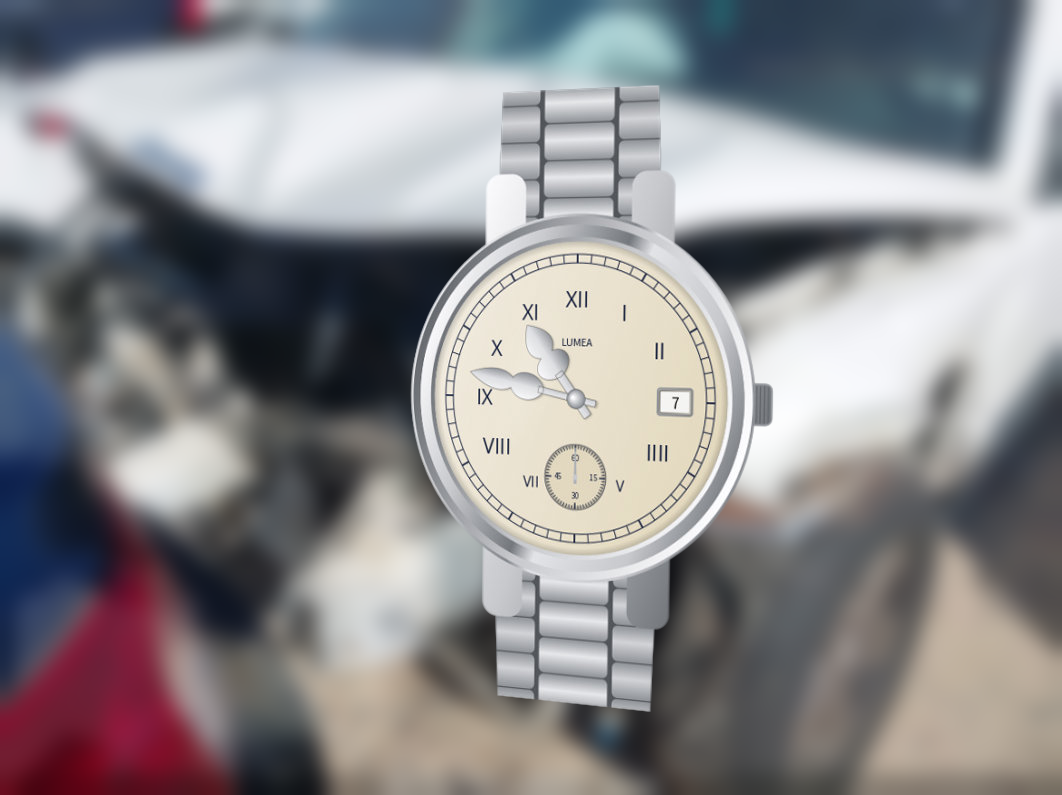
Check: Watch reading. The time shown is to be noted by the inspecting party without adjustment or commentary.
10:47
